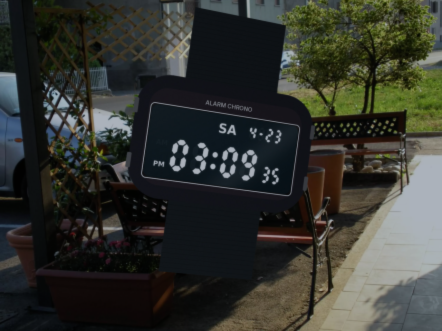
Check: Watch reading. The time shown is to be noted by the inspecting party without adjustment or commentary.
3:09:35
